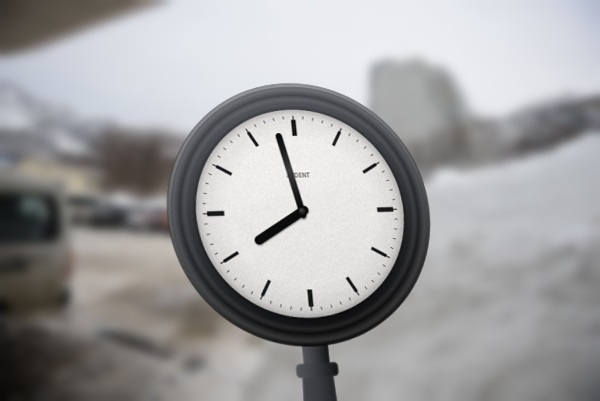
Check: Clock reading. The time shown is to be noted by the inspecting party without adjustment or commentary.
7:58
